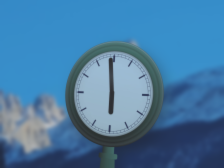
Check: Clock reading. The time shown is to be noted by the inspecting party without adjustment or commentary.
5:59
